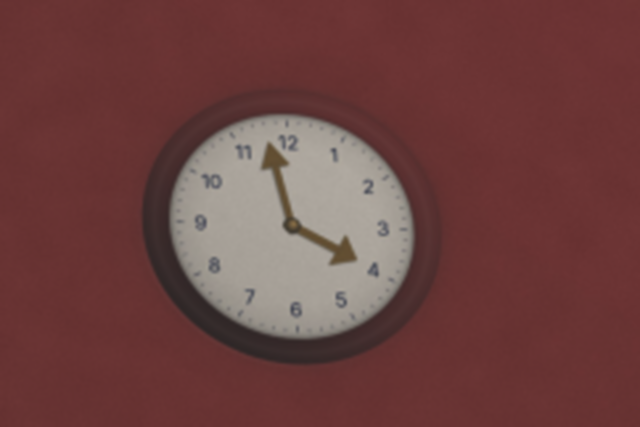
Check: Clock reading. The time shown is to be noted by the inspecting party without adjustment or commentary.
3:58
